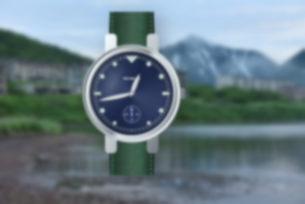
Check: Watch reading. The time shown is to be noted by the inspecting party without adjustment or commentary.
12:43
